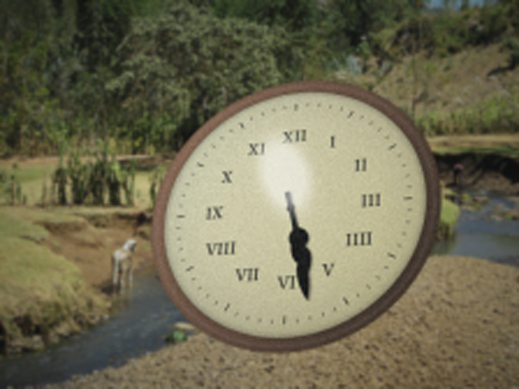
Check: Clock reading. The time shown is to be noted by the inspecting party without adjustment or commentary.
5:28
